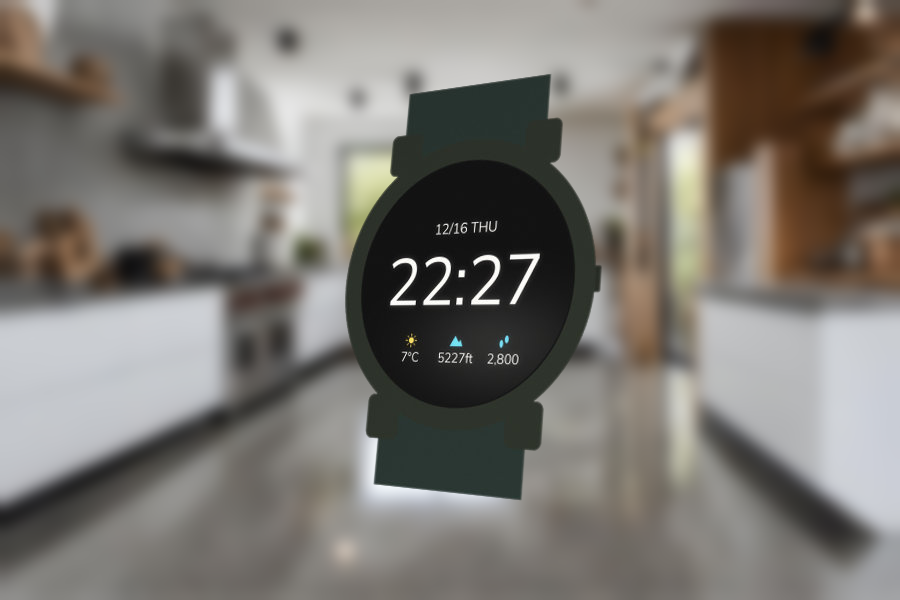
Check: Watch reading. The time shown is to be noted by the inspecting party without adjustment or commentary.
22:27
